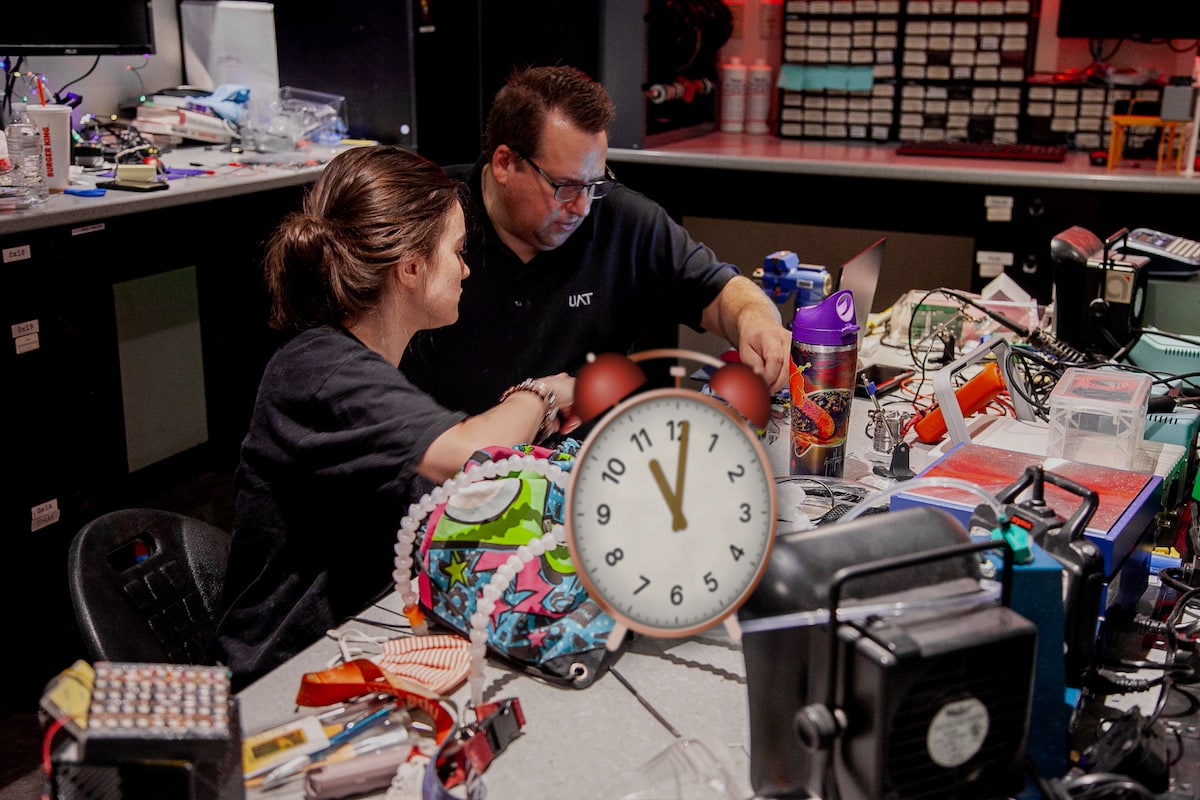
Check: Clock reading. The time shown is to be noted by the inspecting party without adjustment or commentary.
11:01
